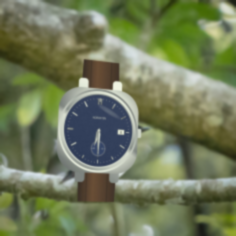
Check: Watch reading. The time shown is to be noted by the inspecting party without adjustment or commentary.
6:30
